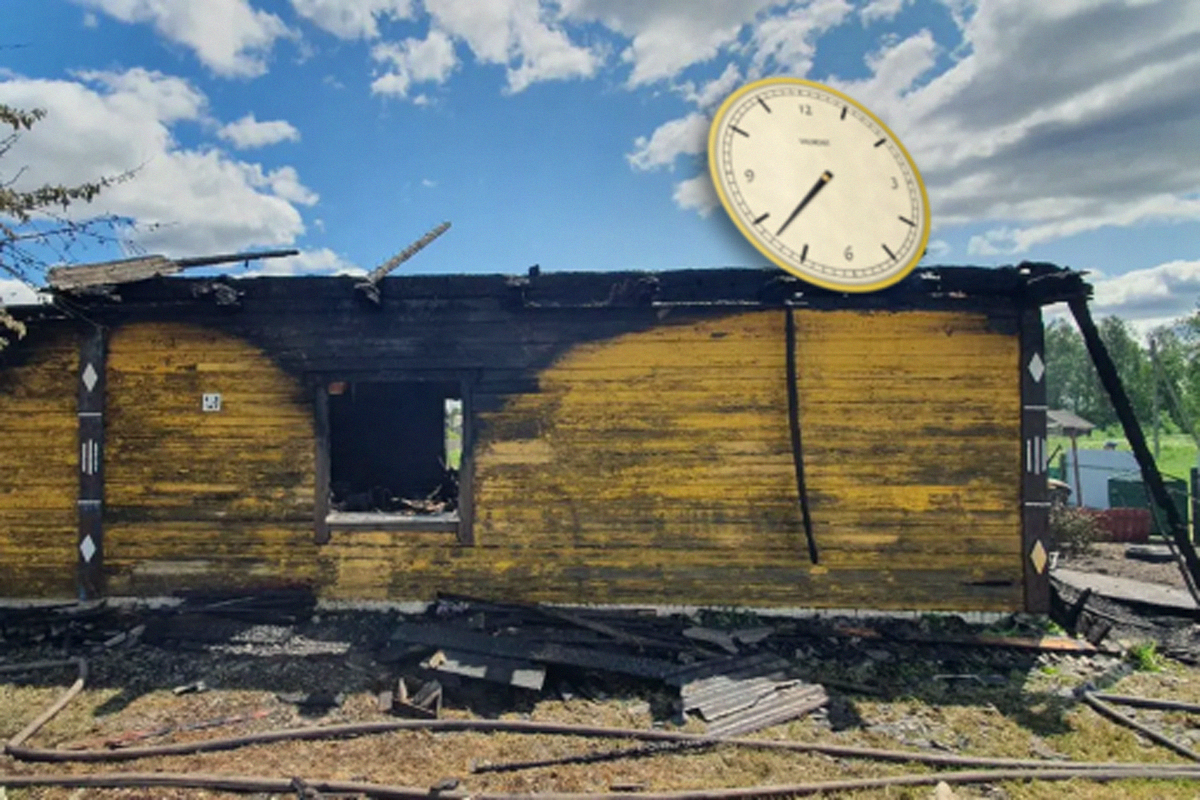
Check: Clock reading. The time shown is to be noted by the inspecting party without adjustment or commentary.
7:38
